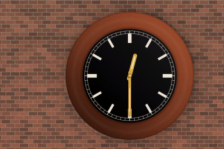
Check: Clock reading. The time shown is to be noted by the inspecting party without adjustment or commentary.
12:30
